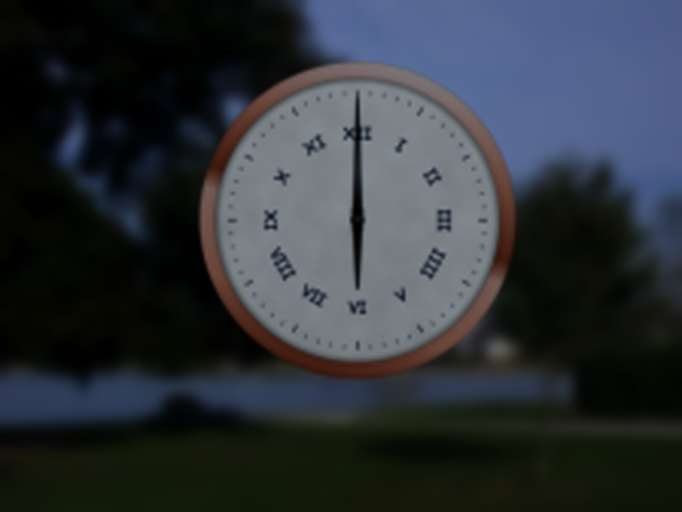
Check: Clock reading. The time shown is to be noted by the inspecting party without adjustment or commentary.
6:00
